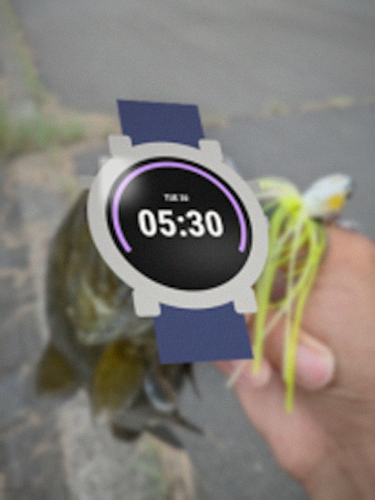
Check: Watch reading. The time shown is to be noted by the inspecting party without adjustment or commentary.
5:30
